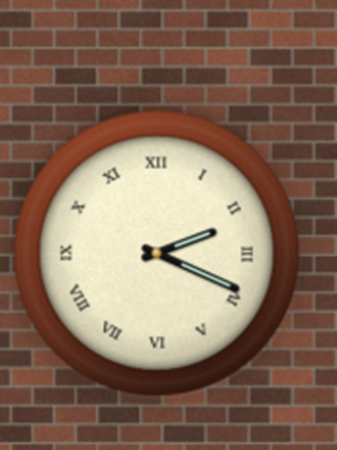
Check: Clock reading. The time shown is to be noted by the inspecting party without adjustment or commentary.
2:19
